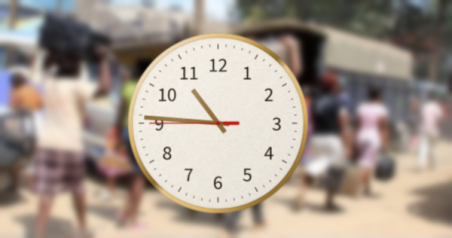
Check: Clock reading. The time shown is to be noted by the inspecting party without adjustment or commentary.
10:45:45
